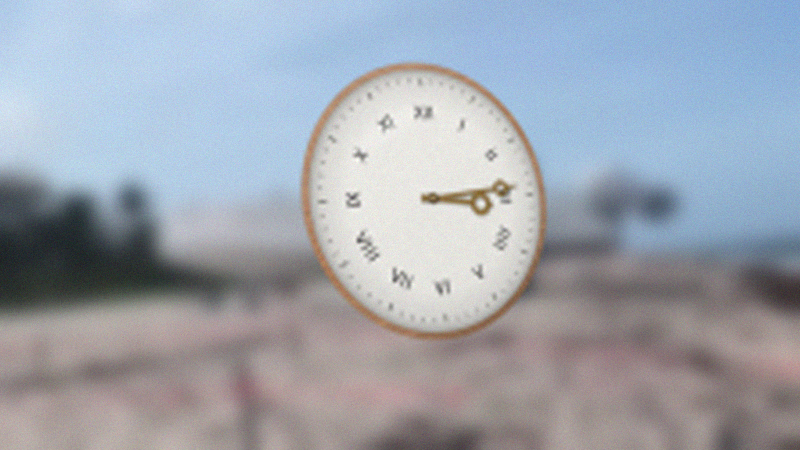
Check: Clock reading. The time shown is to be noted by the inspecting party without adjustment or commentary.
3:14
